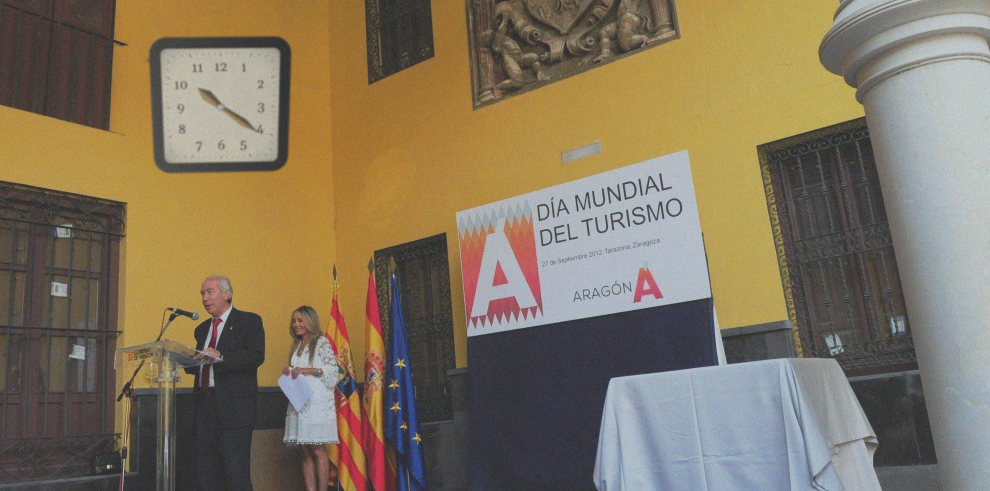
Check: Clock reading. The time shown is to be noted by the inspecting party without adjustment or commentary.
10:21
